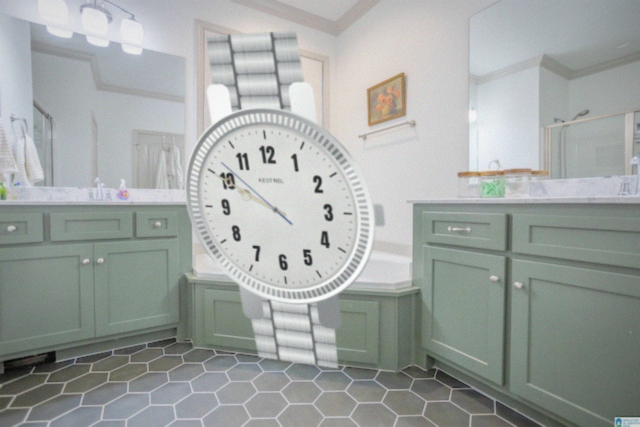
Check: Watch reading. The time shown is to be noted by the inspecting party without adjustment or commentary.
9:49:52
